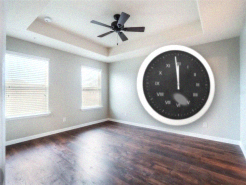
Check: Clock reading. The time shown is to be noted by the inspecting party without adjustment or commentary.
11:59
